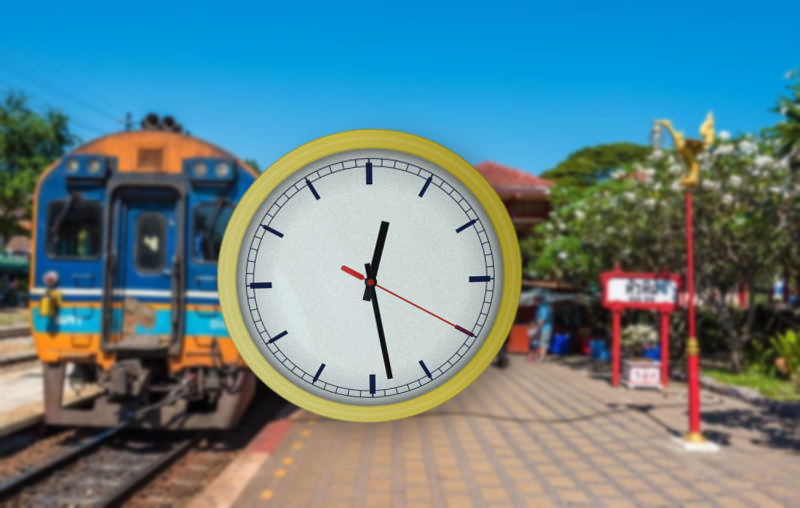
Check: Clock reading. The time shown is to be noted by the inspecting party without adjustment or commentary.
12:28:20
